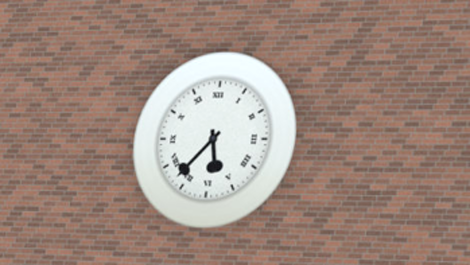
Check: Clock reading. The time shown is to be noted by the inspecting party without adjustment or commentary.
5:37
